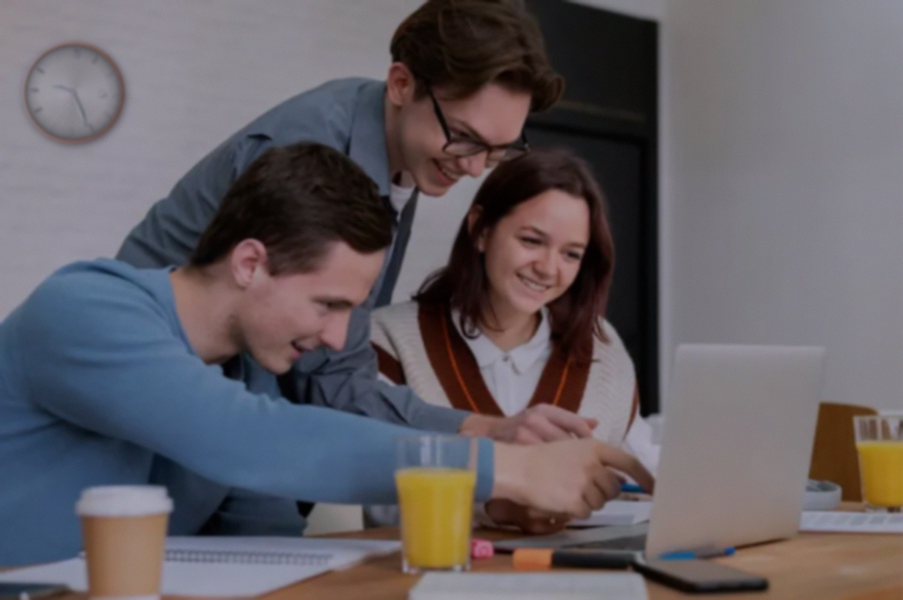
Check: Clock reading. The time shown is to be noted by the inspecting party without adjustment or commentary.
9:26
